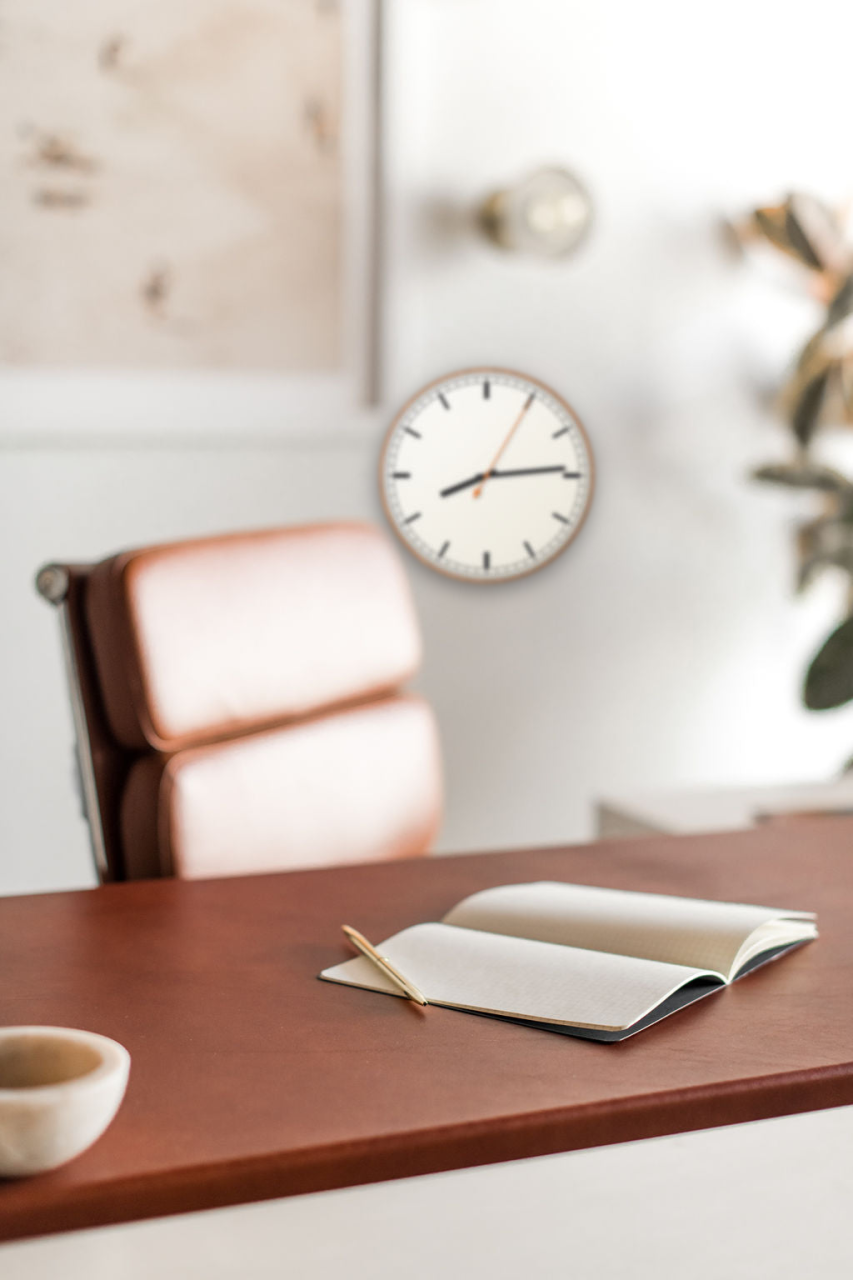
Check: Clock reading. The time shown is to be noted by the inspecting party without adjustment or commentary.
8:14:05
